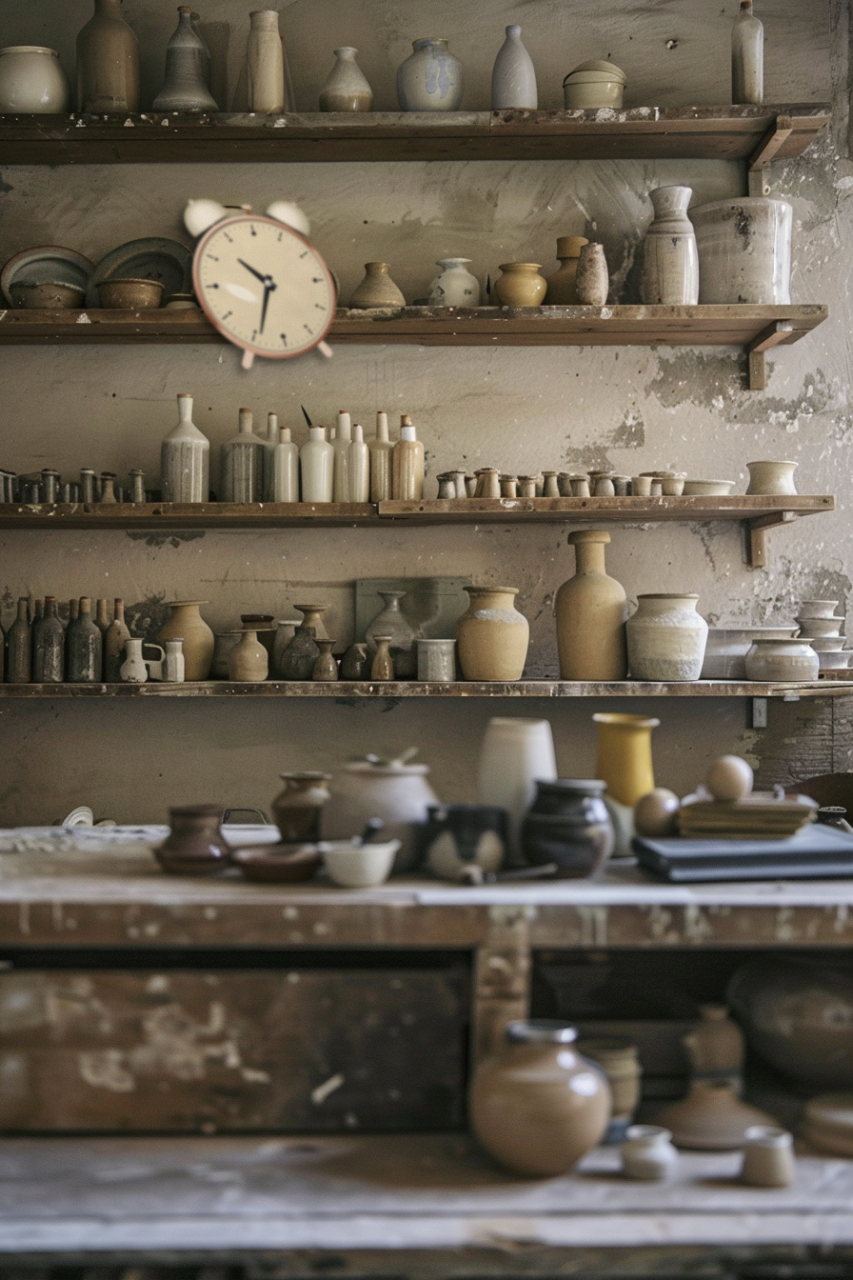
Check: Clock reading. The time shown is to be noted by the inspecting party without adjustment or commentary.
10:34
